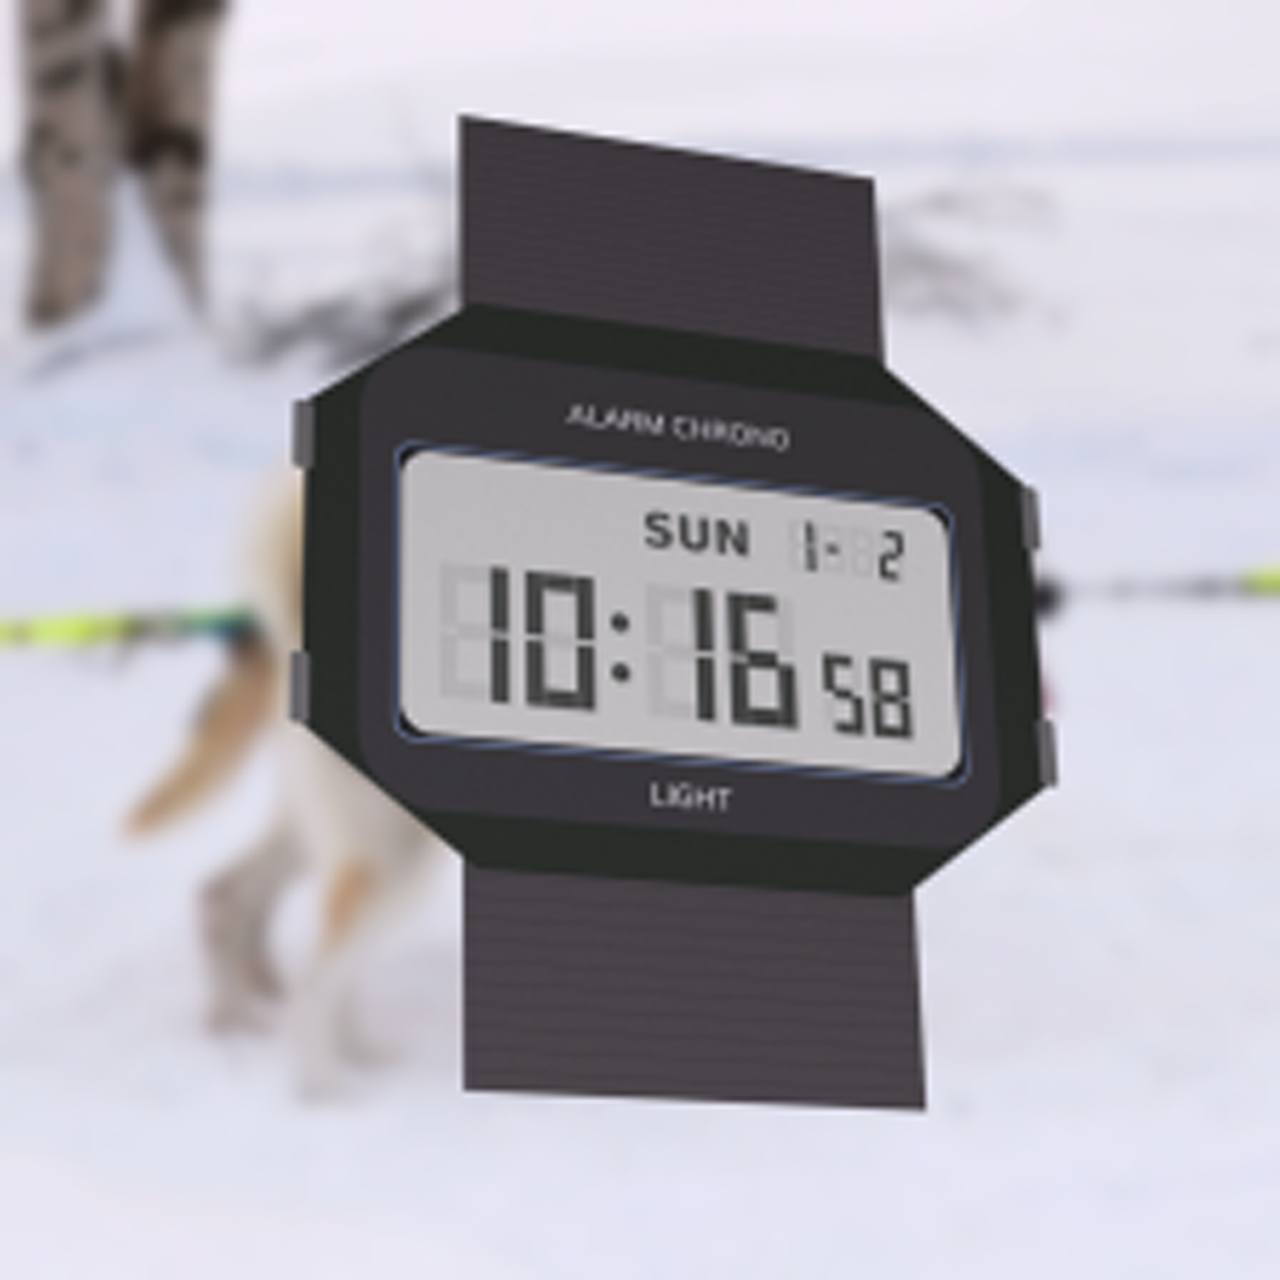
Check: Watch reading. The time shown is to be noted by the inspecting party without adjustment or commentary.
10:16:58
